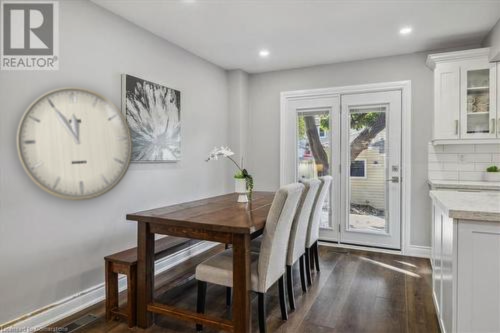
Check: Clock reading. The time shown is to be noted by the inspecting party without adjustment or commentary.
11:55
